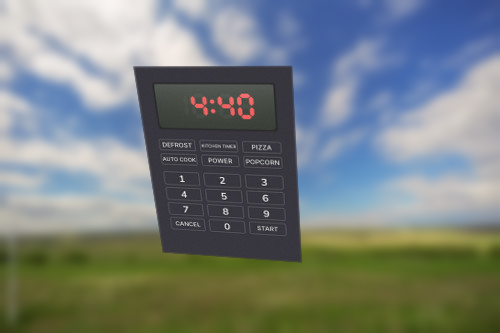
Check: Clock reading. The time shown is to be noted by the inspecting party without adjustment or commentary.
4:40
